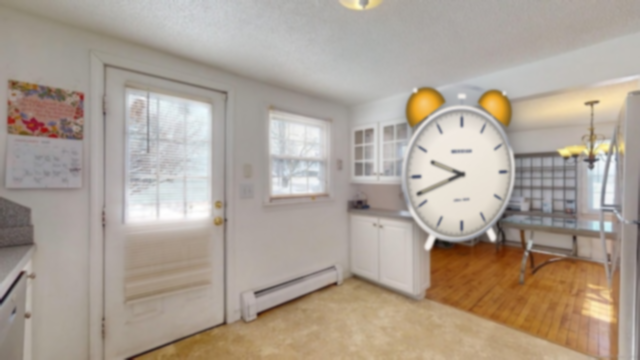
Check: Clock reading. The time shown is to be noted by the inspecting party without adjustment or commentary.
9:42
